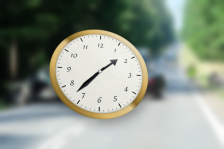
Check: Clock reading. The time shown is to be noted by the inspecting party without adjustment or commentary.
1:37
